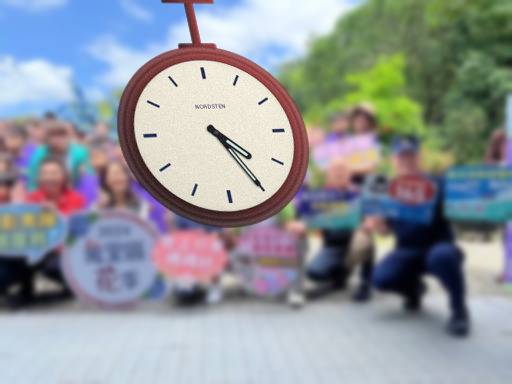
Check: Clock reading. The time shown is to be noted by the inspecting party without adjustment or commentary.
4:25
